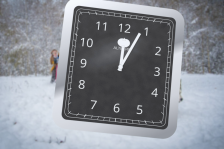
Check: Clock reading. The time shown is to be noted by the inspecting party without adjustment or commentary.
12:04
